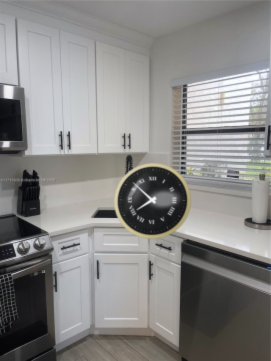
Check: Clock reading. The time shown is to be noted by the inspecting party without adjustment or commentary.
7:52
